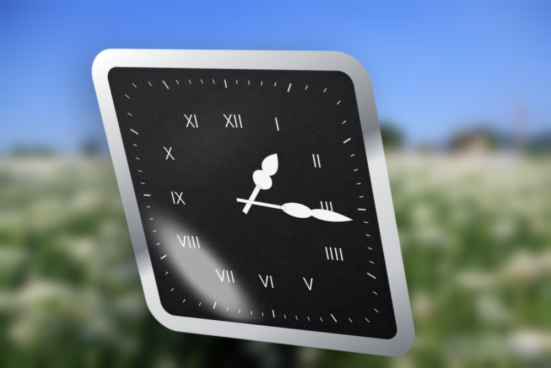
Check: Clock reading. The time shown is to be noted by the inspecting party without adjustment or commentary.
1:16
